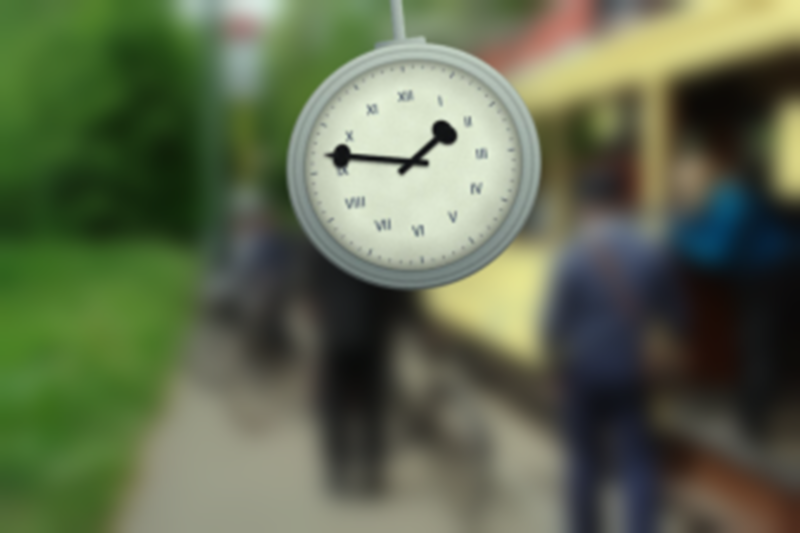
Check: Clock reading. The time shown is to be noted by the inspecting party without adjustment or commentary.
1:47
